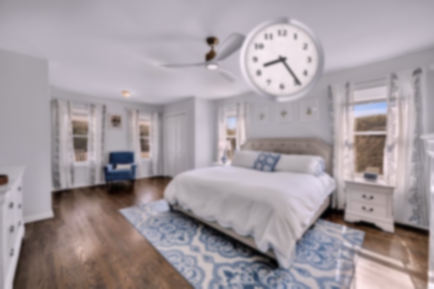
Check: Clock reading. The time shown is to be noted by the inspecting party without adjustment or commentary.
8:24
